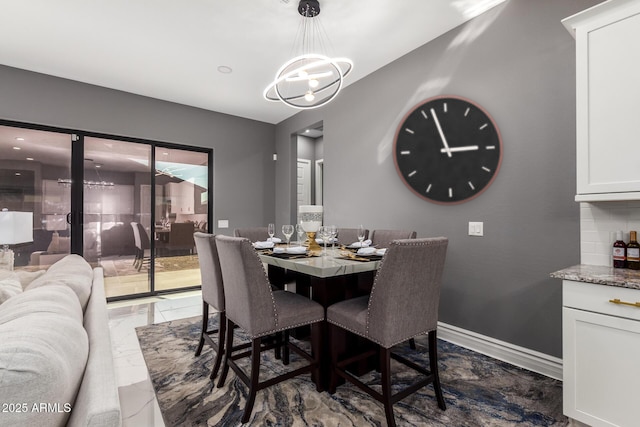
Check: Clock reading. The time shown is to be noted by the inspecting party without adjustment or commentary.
2:57
